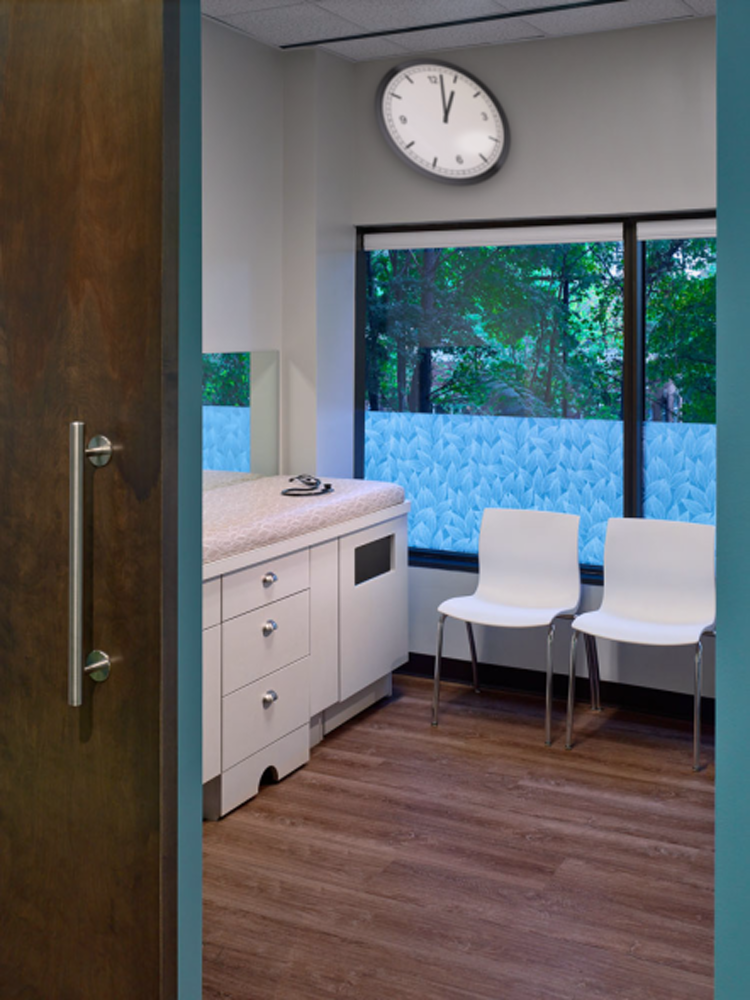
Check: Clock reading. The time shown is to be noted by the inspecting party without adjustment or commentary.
1:02
